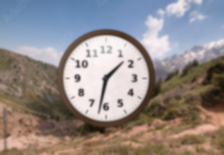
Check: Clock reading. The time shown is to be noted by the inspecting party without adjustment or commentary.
1:32
